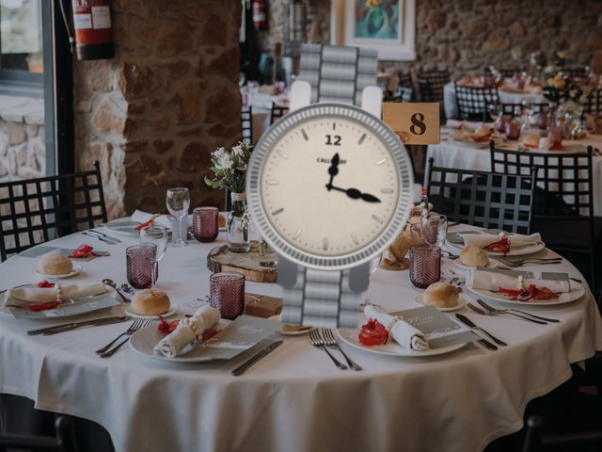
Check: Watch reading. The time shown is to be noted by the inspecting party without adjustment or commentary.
12:17
